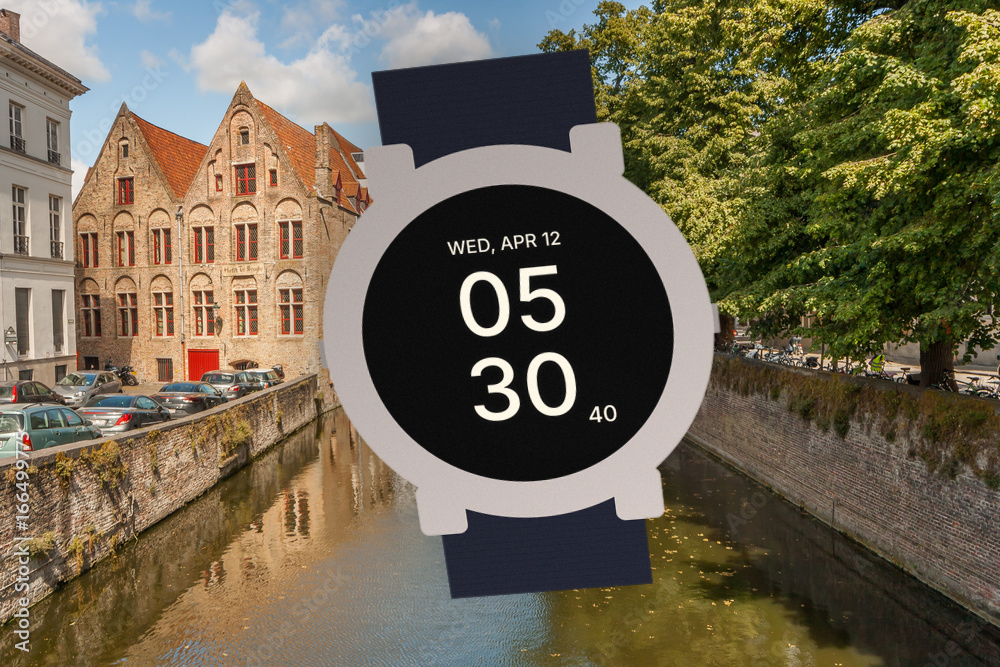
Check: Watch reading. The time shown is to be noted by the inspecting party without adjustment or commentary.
5:30:40
